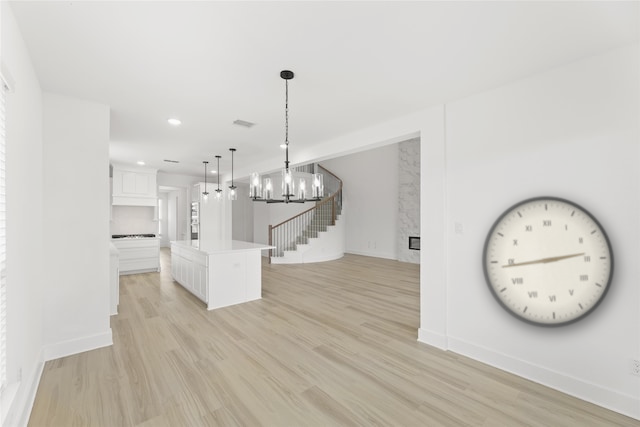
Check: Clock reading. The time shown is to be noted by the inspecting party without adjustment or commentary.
2:44
